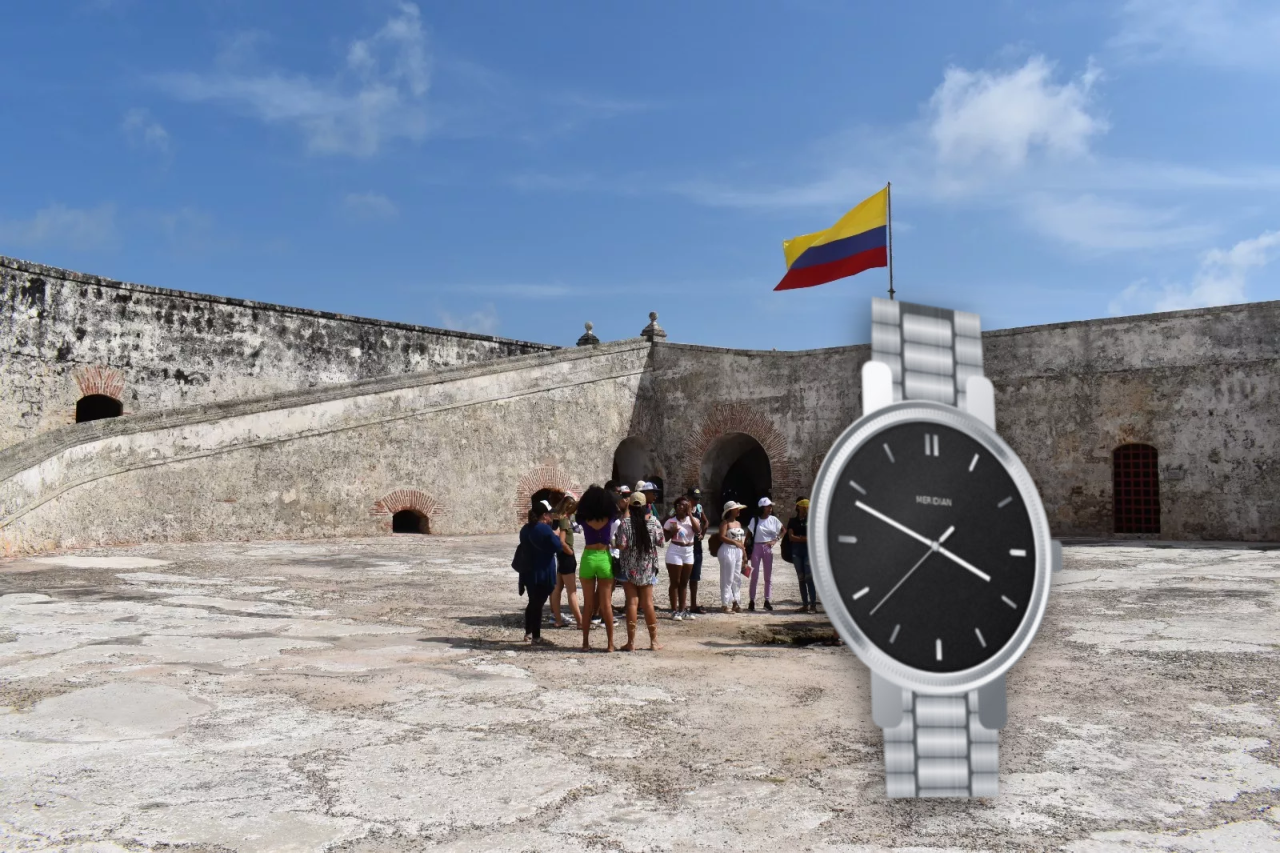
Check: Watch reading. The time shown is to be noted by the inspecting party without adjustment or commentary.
3:48:38
